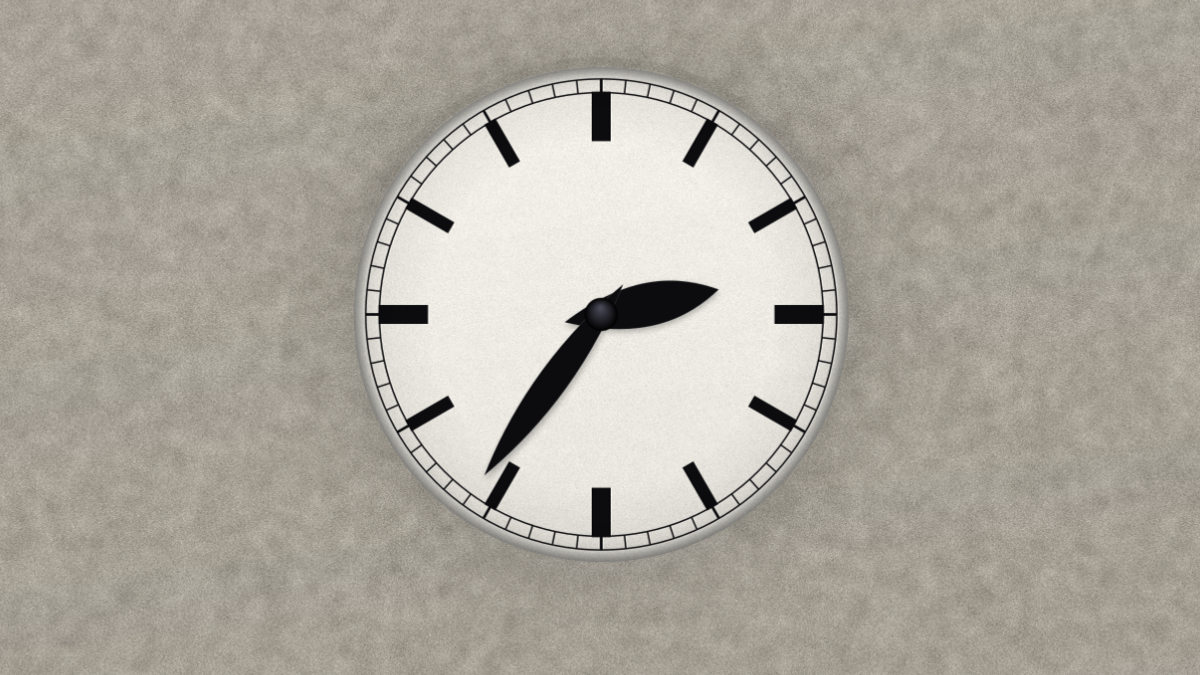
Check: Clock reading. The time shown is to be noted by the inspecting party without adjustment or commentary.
2:36
